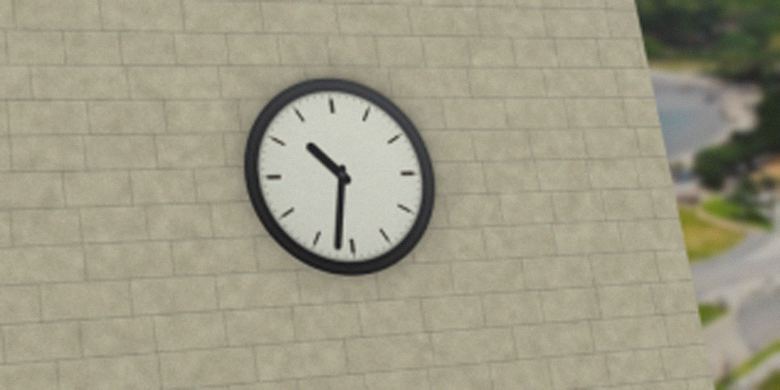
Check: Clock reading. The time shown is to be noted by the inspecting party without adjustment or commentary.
10:32
